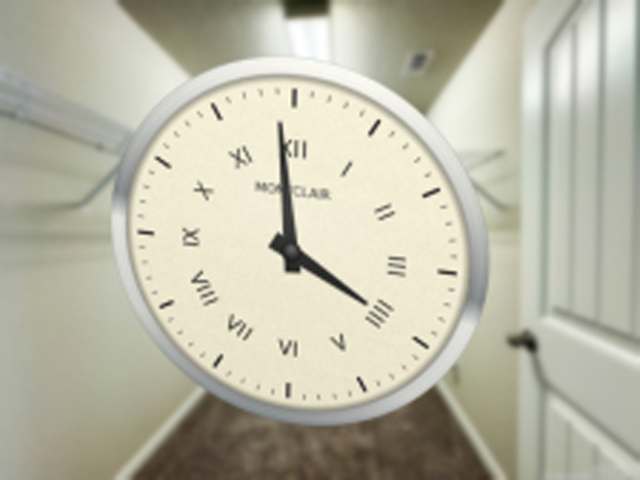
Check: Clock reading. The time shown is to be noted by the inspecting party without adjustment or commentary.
3:59
